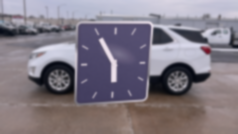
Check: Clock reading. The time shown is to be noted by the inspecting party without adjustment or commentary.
5:55
